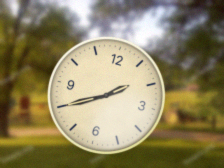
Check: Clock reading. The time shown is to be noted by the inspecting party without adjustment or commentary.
1:40
